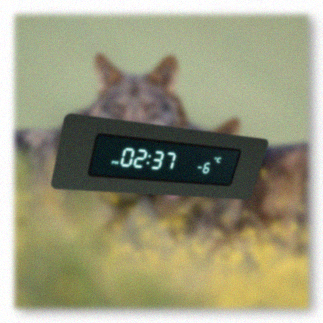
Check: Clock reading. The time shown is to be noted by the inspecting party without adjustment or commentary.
2:37
